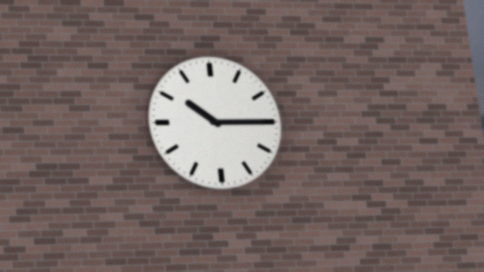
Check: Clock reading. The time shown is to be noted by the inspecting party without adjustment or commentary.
10:15
